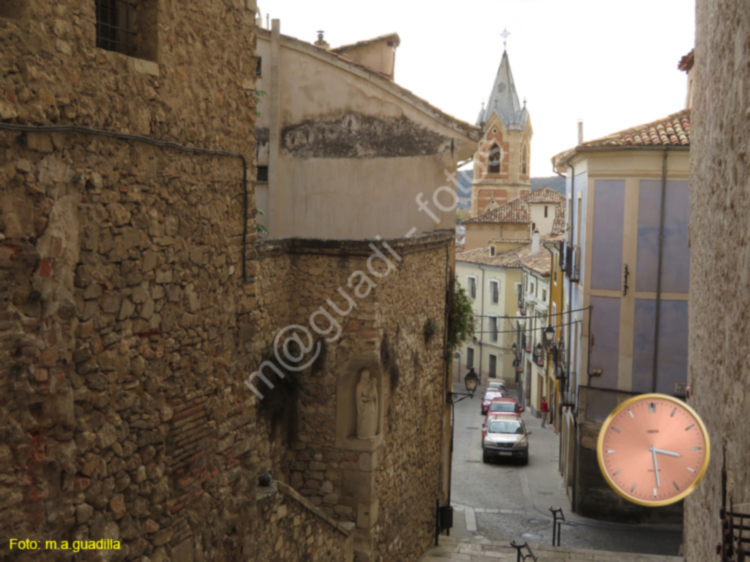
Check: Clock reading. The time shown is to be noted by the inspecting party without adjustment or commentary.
3:29
